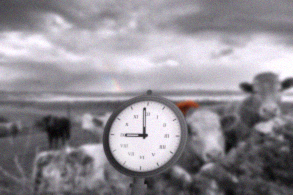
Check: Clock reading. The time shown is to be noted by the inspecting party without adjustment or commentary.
8:59
